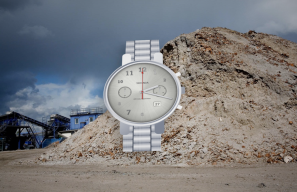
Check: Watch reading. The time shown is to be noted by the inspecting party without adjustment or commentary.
2:18
